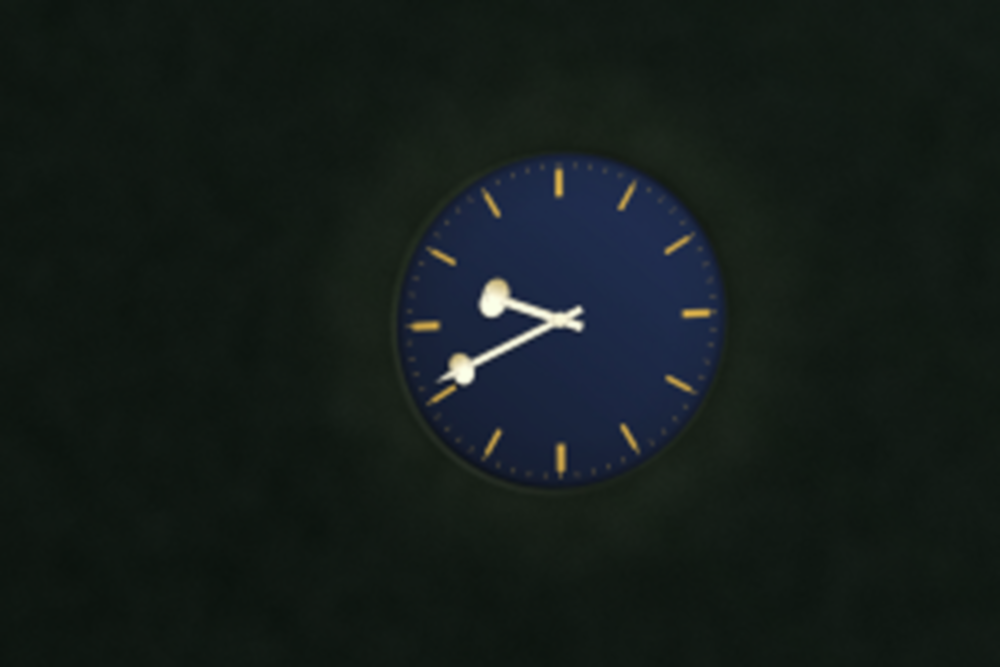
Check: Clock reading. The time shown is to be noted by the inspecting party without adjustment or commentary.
9:41
